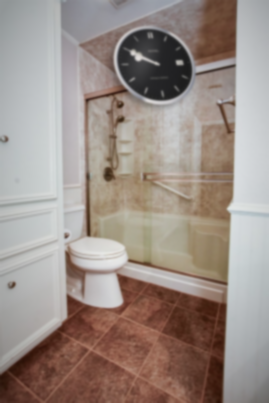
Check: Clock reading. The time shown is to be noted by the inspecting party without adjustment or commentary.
9:50
